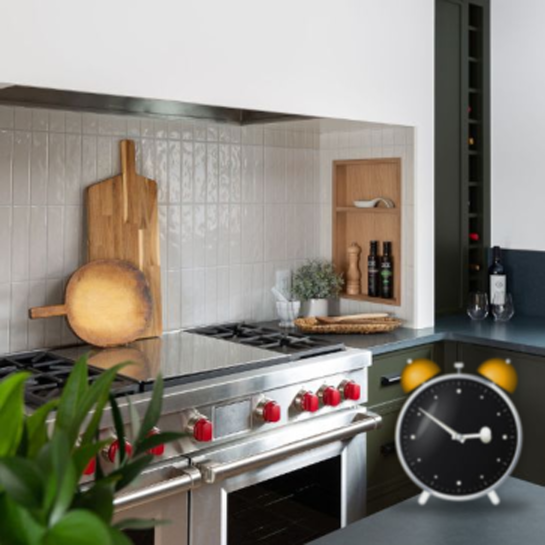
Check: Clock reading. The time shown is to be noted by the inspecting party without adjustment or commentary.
2:51
